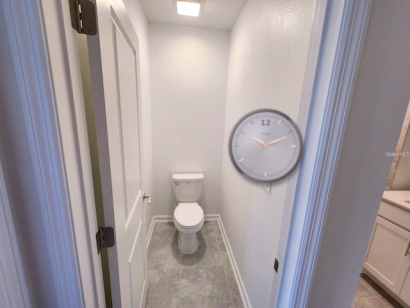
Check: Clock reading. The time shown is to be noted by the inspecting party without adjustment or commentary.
10:11
